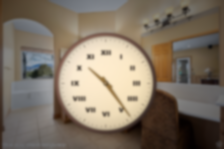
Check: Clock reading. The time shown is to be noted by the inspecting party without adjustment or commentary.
10:24
